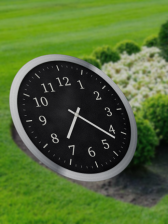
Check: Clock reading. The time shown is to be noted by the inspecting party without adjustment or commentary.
7:22
